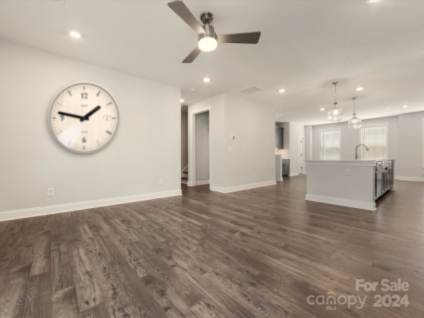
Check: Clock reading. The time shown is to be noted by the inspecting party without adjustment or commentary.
1:47
